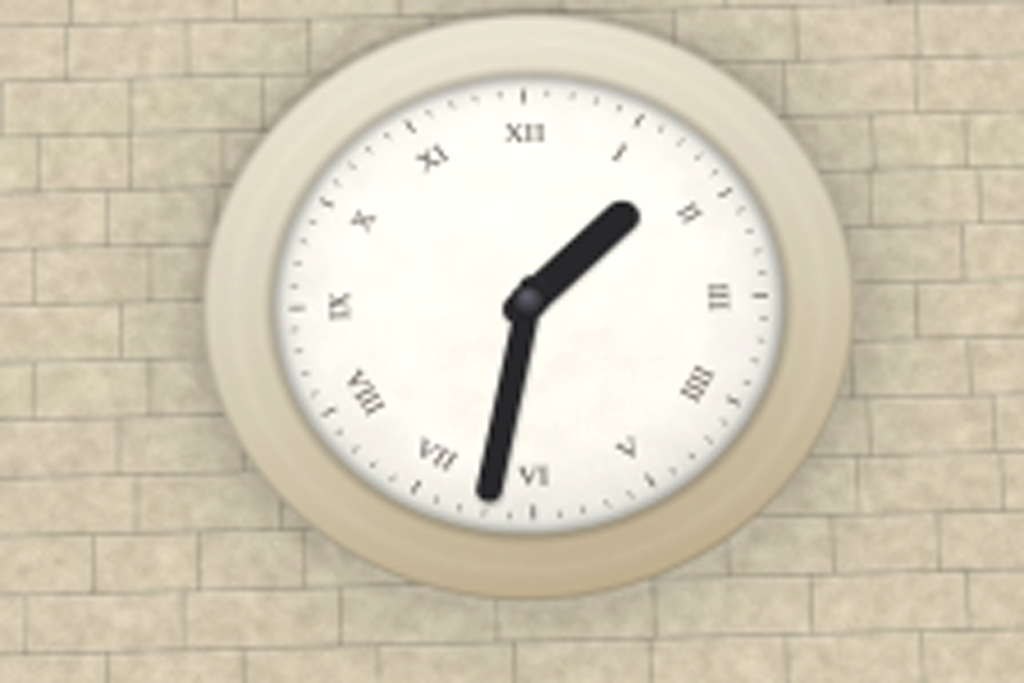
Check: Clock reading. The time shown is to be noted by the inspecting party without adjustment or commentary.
1:32
